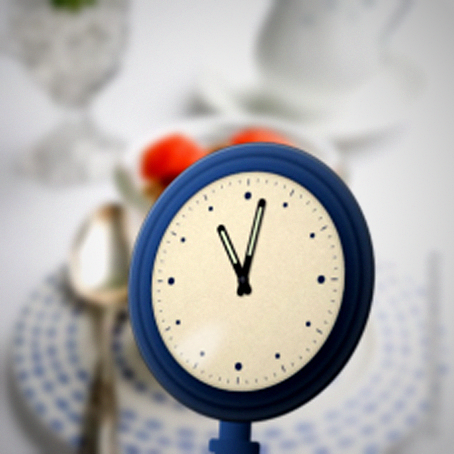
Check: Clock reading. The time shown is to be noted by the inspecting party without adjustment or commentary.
11:02
